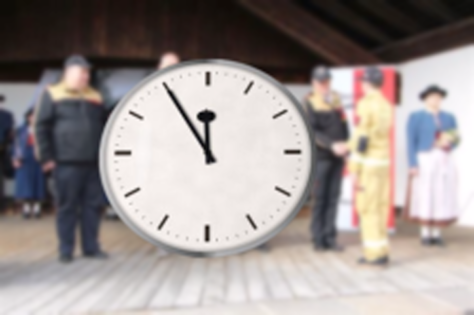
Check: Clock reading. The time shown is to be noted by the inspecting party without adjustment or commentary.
11:55
